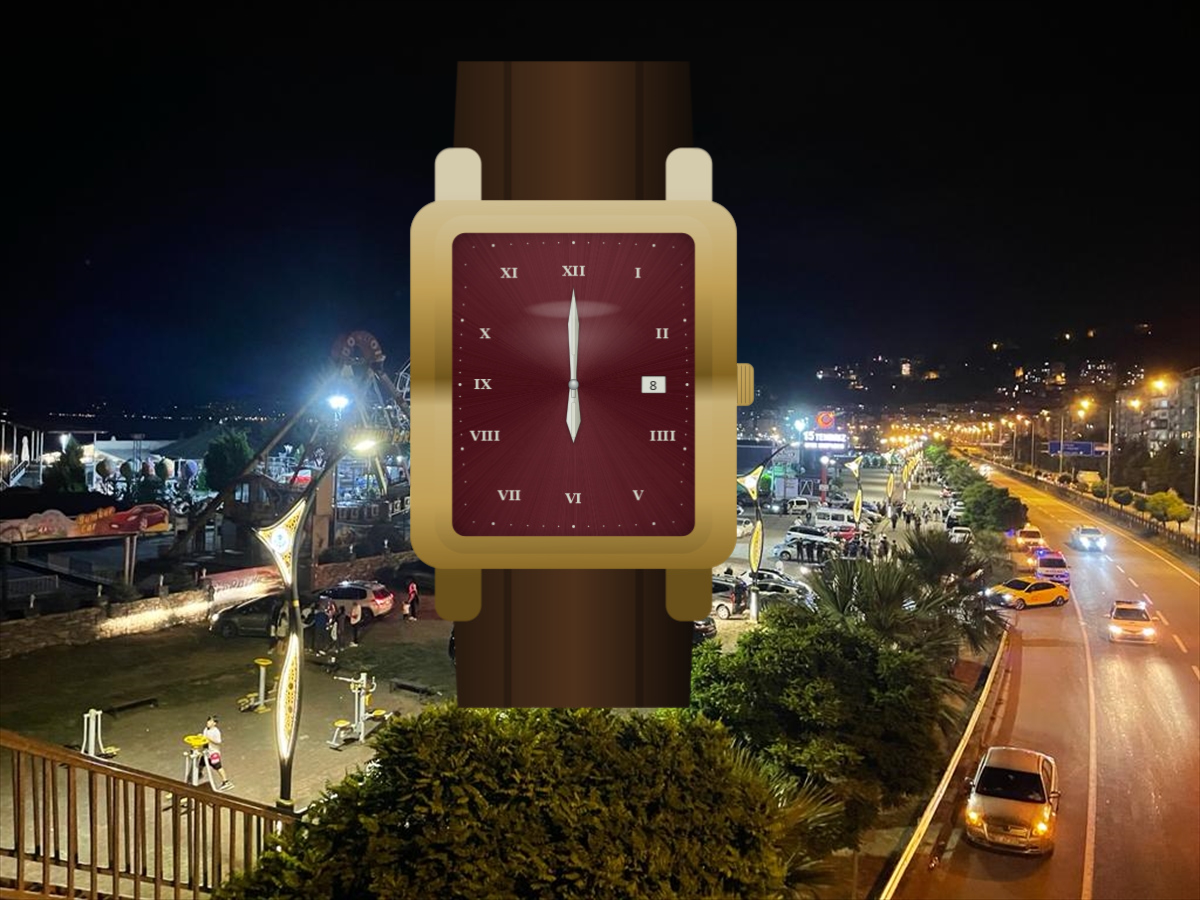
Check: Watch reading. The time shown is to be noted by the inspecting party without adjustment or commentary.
6:00
